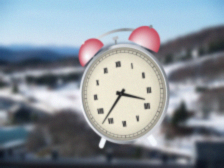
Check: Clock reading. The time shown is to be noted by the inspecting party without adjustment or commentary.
3:37
